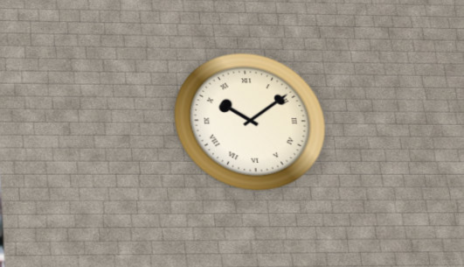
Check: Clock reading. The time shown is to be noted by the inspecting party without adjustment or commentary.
10:09
